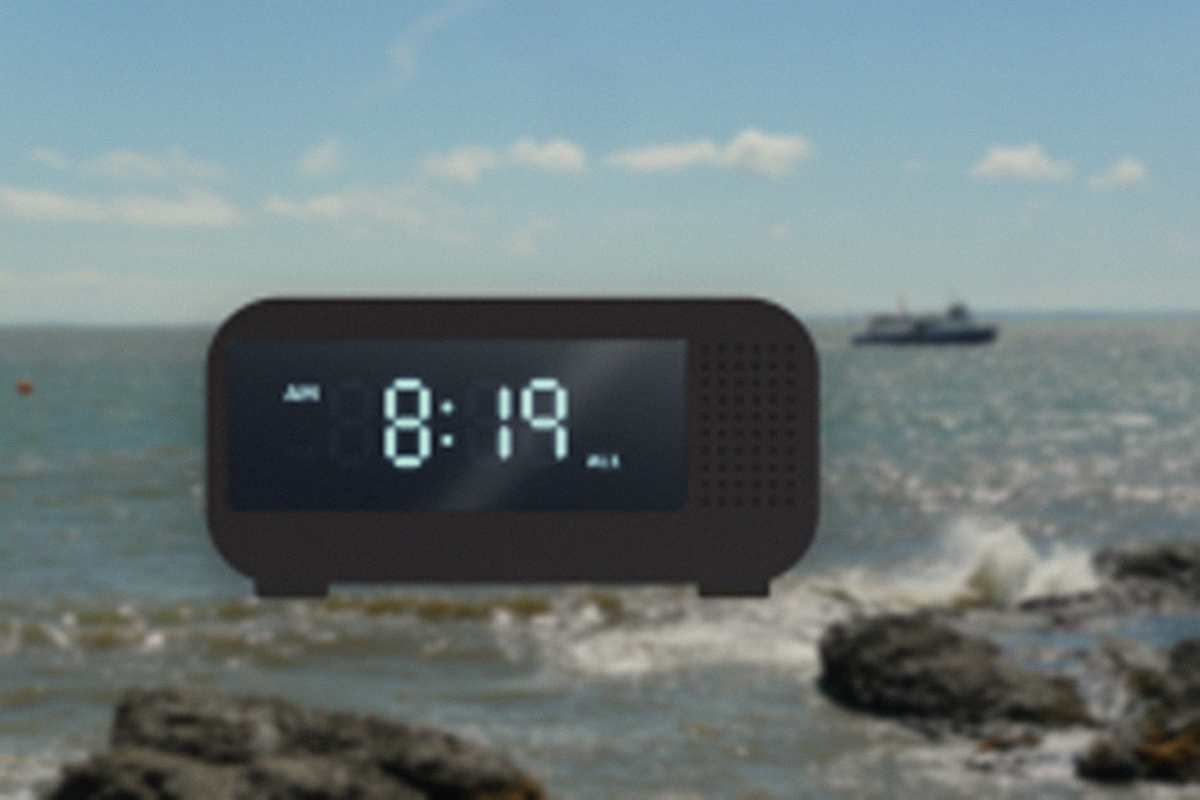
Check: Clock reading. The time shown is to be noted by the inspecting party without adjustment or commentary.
8:19
